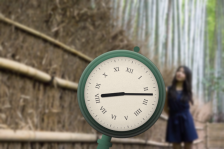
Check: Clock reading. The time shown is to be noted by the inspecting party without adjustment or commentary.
8:12
